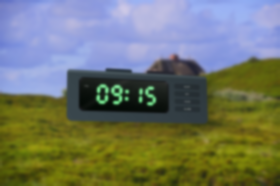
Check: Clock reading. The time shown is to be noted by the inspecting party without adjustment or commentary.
9:15
